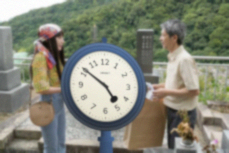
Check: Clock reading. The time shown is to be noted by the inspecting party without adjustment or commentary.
4:51
